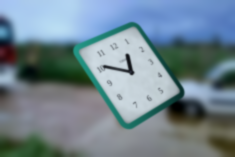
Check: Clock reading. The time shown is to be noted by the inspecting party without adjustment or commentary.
12:51
